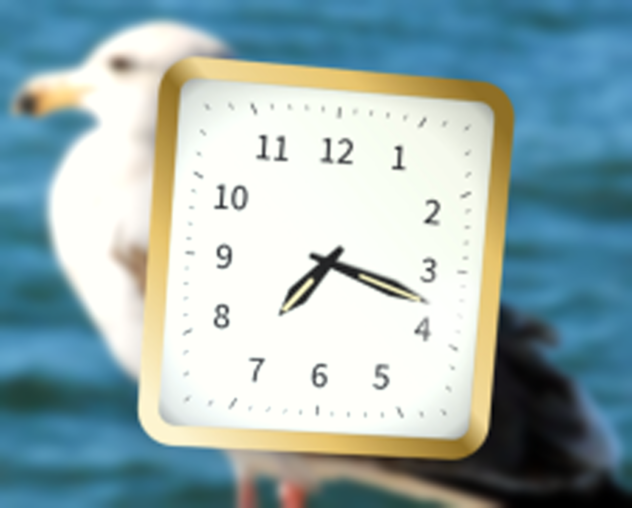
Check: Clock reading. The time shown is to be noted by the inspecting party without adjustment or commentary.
7:18
